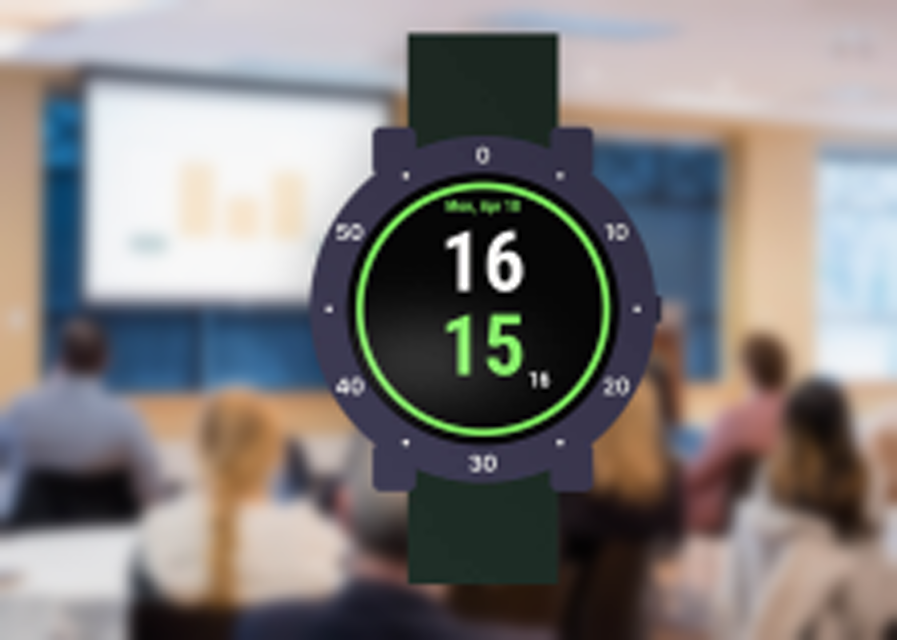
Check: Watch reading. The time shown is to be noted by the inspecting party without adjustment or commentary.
16:15
